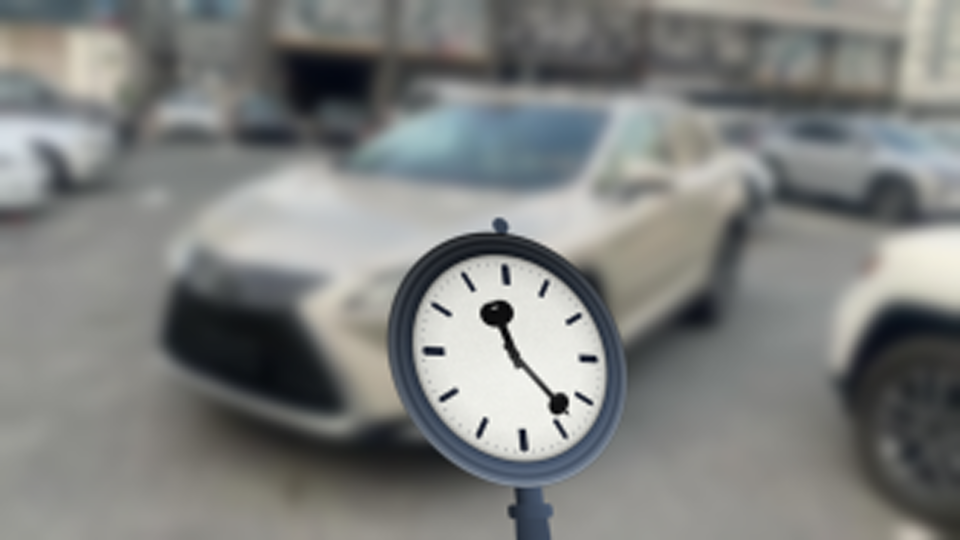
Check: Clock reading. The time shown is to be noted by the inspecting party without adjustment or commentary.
11:23
